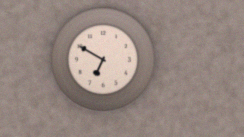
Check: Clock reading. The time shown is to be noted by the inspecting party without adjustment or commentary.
6:50
